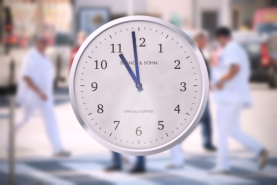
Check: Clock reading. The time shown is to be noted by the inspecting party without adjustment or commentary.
10:59
